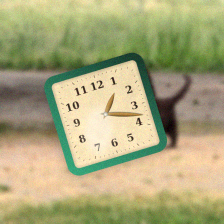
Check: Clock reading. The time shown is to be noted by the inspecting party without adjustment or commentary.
1:18
